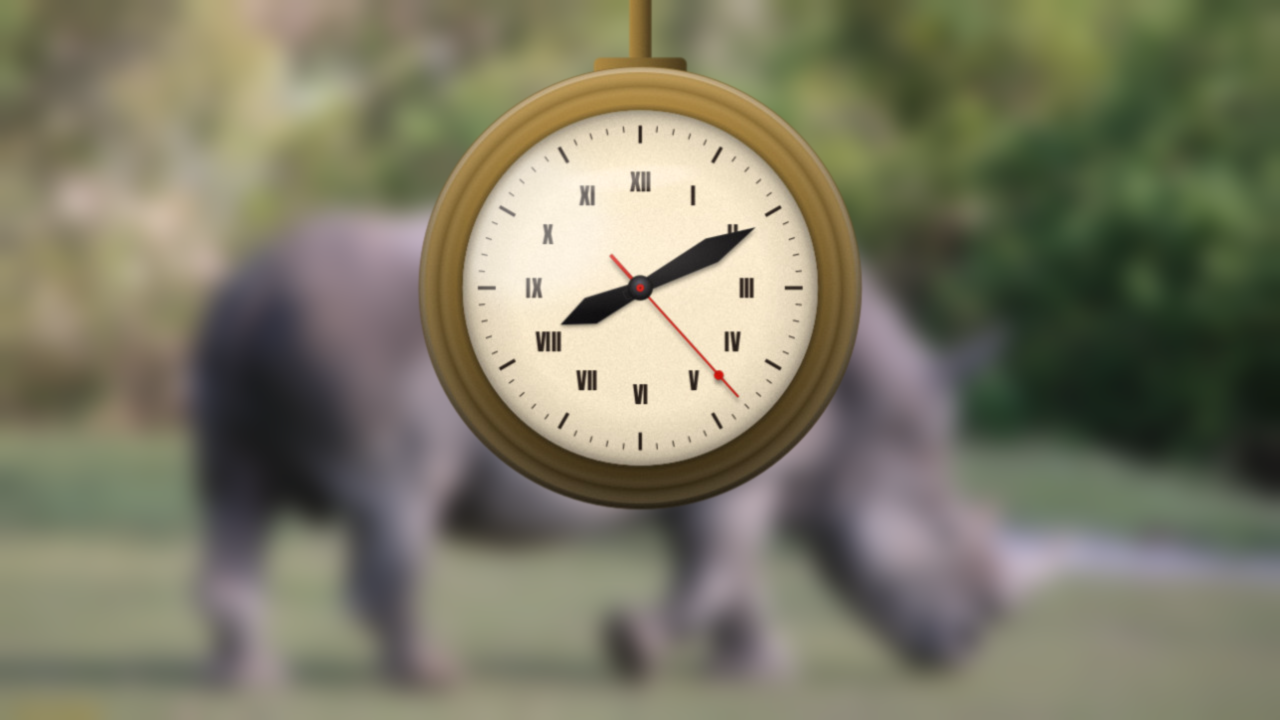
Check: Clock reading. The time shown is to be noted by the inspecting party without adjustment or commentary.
8:10:23
